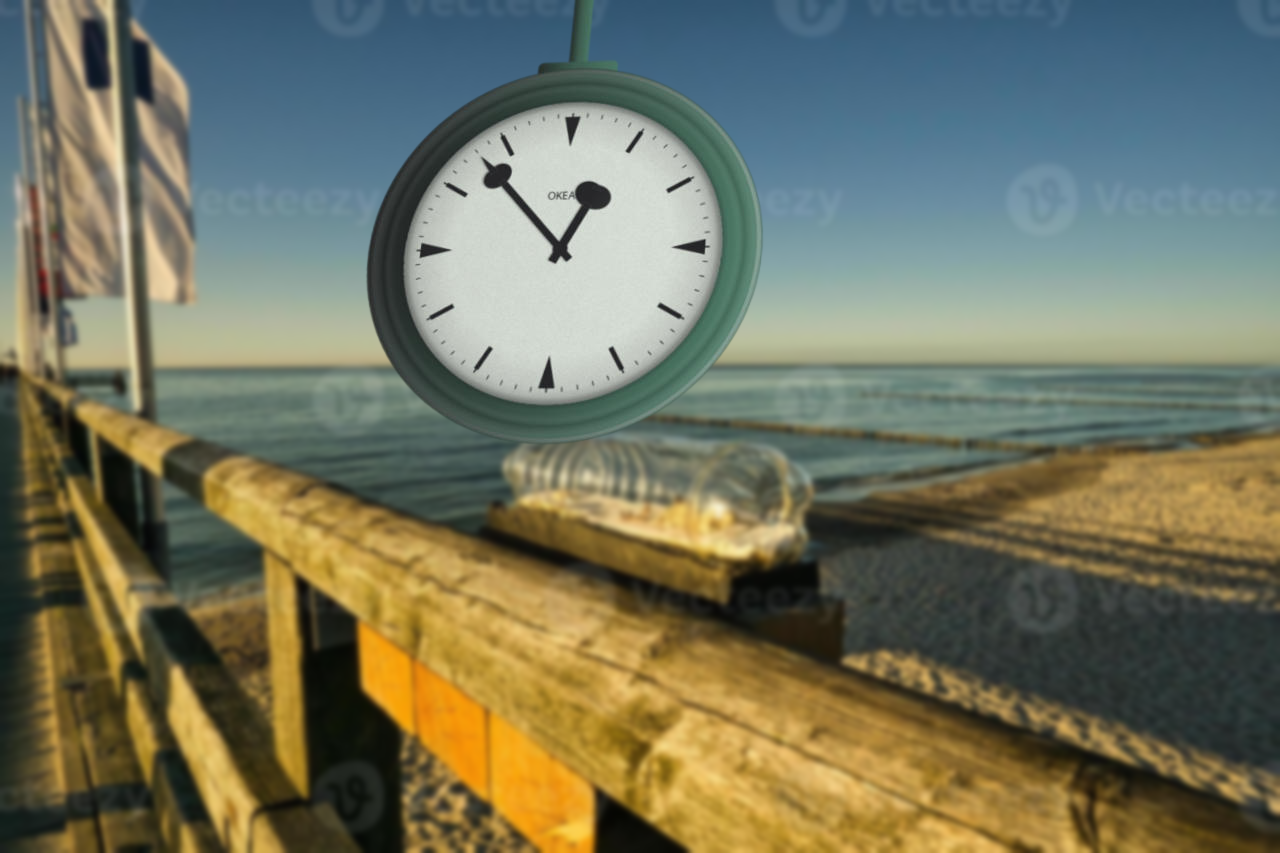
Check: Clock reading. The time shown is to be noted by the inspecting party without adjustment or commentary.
12:53
